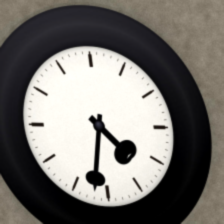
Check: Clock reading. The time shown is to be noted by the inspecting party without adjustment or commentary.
4:32
